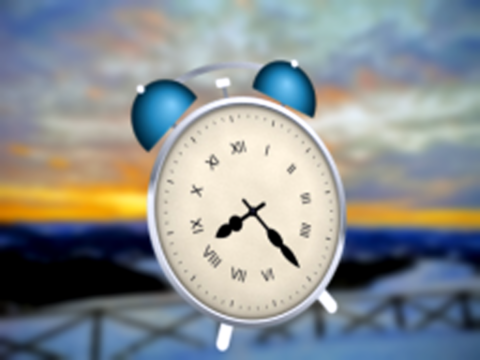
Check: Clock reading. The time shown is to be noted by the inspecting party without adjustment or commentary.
8:25
